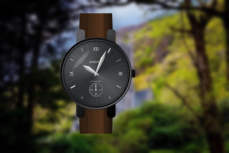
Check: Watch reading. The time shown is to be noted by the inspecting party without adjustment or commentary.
10:04
